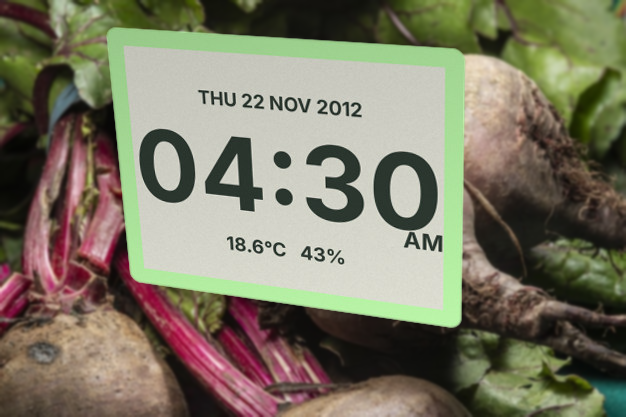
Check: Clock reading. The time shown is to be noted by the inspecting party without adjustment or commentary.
4:30
